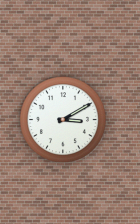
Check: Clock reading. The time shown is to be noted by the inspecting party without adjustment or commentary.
3:10
